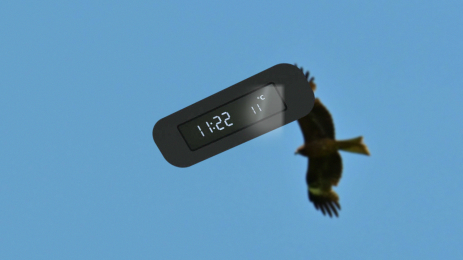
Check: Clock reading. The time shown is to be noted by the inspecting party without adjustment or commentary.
11:22
